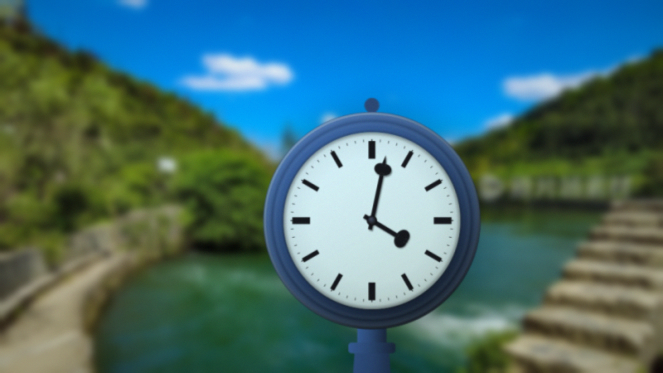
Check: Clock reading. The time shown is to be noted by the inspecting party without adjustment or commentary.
4:02
